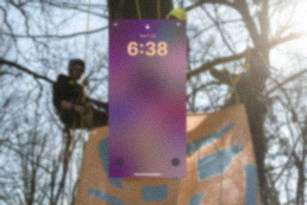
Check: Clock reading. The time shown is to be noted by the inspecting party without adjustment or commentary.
6:38
